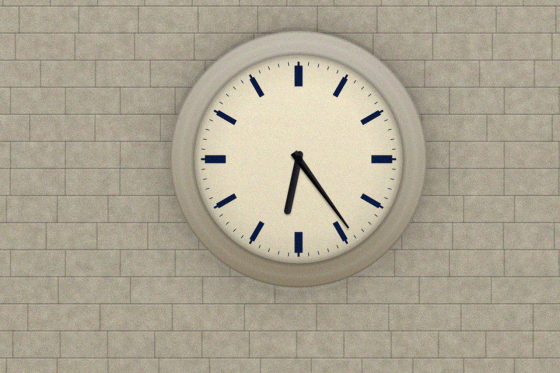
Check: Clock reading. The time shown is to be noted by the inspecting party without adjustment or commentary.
6:24
